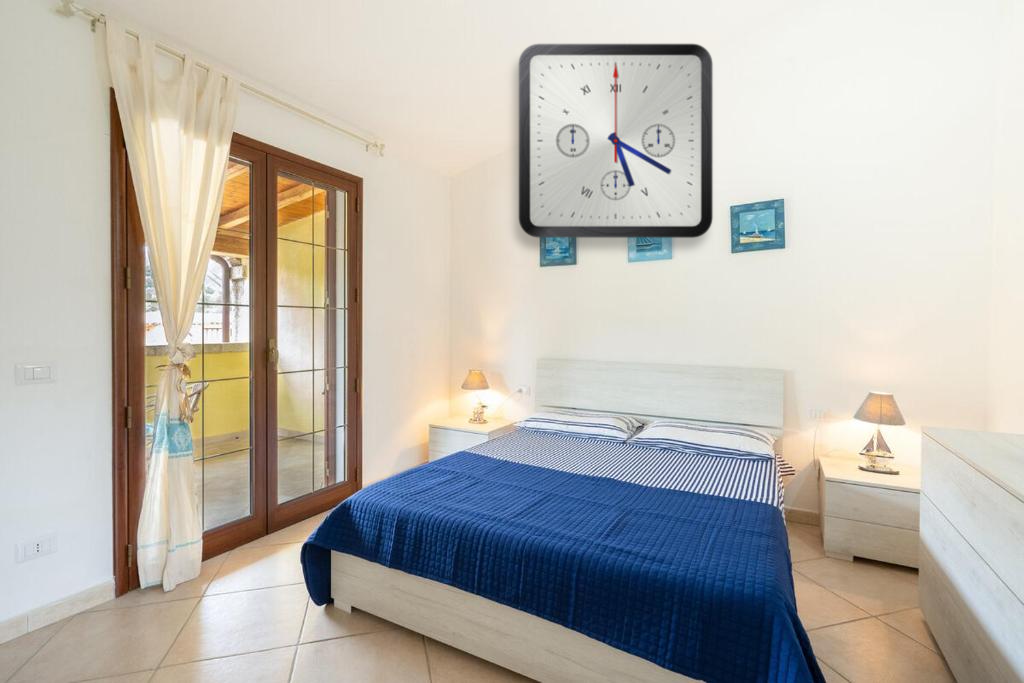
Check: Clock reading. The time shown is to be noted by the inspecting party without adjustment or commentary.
5:20
